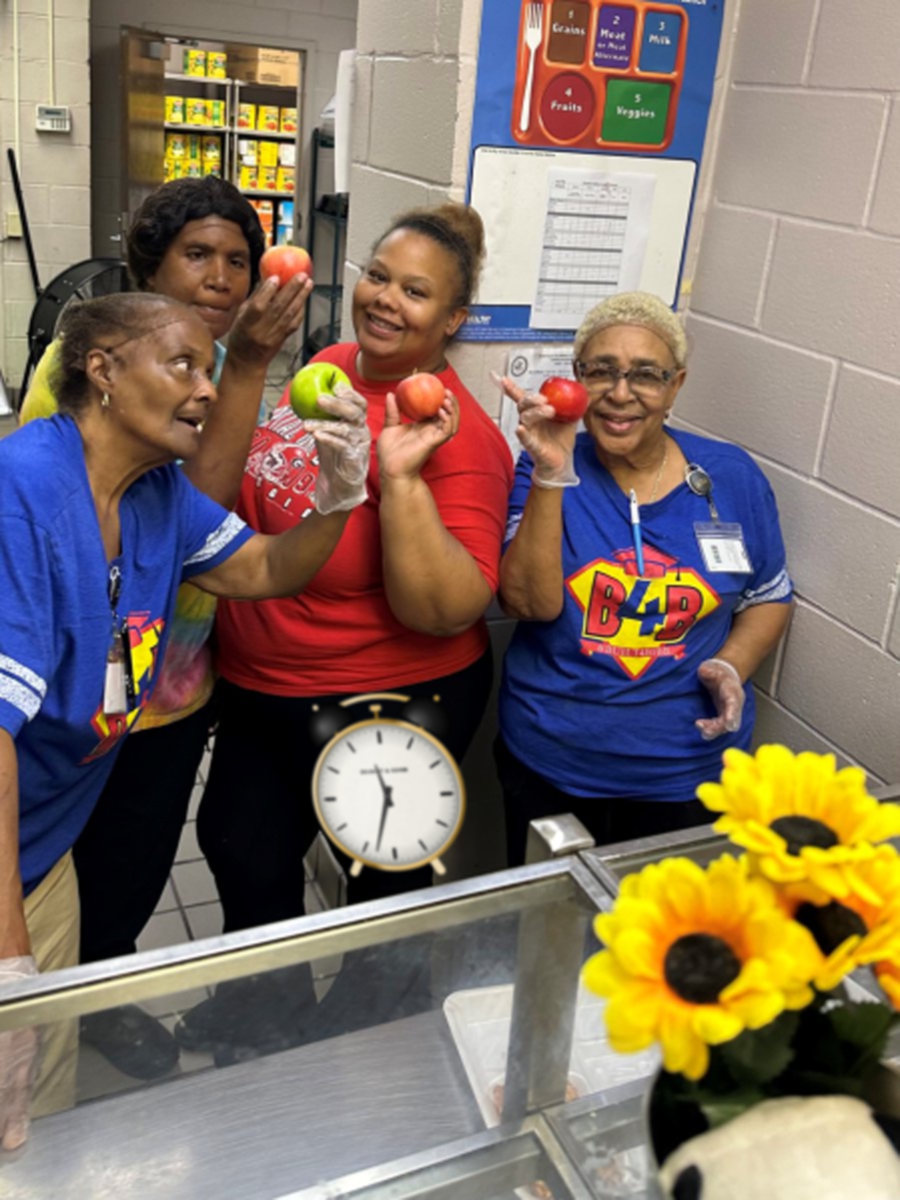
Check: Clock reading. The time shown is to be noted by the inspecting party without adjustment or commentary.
11:33
